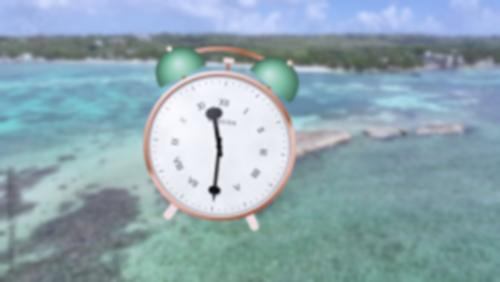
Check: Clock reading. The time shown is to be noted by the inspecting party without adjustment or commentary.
11:30
